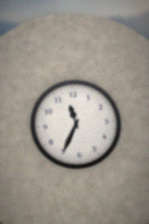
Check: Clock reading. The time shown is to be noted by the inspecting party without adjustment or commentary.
11:35
